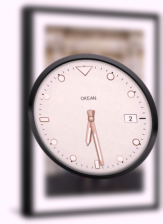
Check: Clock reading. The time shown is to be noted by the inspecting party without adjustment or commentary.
6:29
